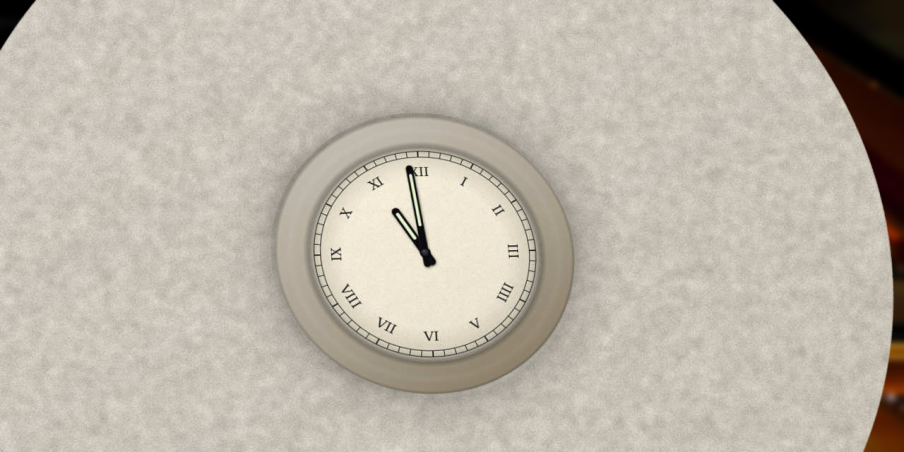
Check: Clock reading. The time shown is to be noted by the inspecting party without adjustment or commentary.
10:59
